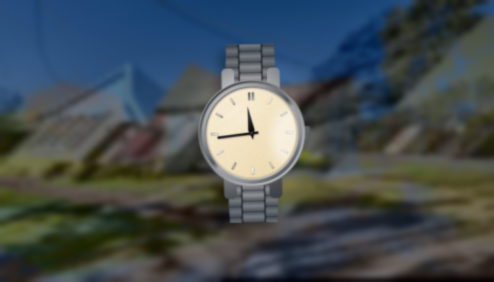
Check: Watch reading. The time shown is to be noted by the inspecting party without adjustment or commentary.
11:44
